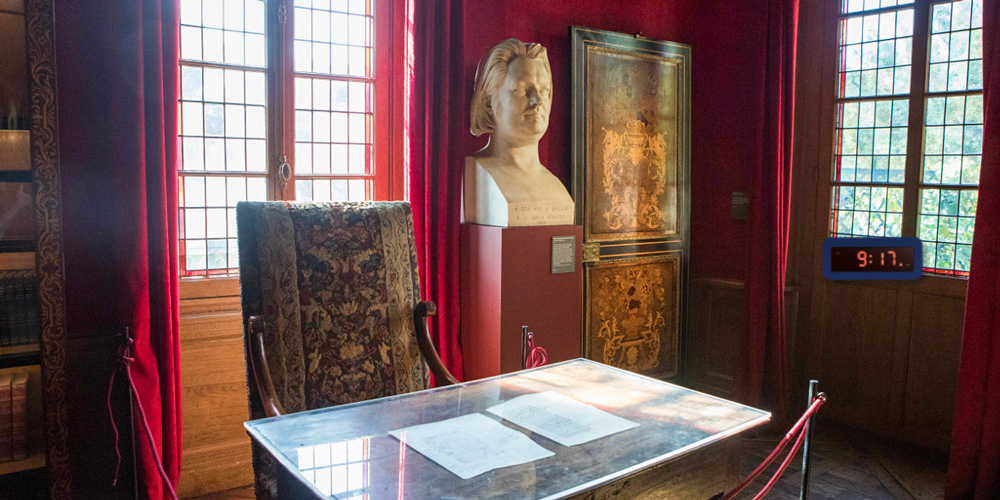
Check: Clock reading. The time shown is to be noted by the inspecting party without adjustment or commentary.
9:17
